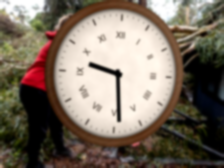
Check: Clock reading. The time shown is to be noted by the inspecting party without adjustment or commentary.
9:29
